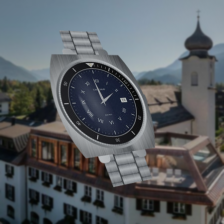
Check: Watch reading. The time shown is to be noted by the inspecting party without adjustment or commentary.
1:59
